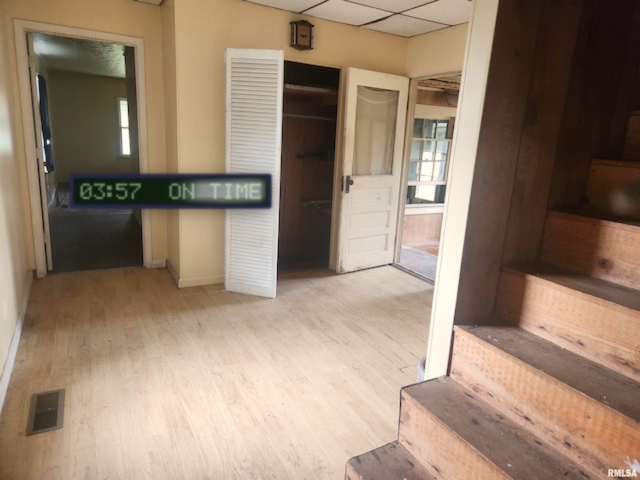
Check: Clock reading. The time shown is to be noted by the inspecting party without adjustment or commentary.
3:57
